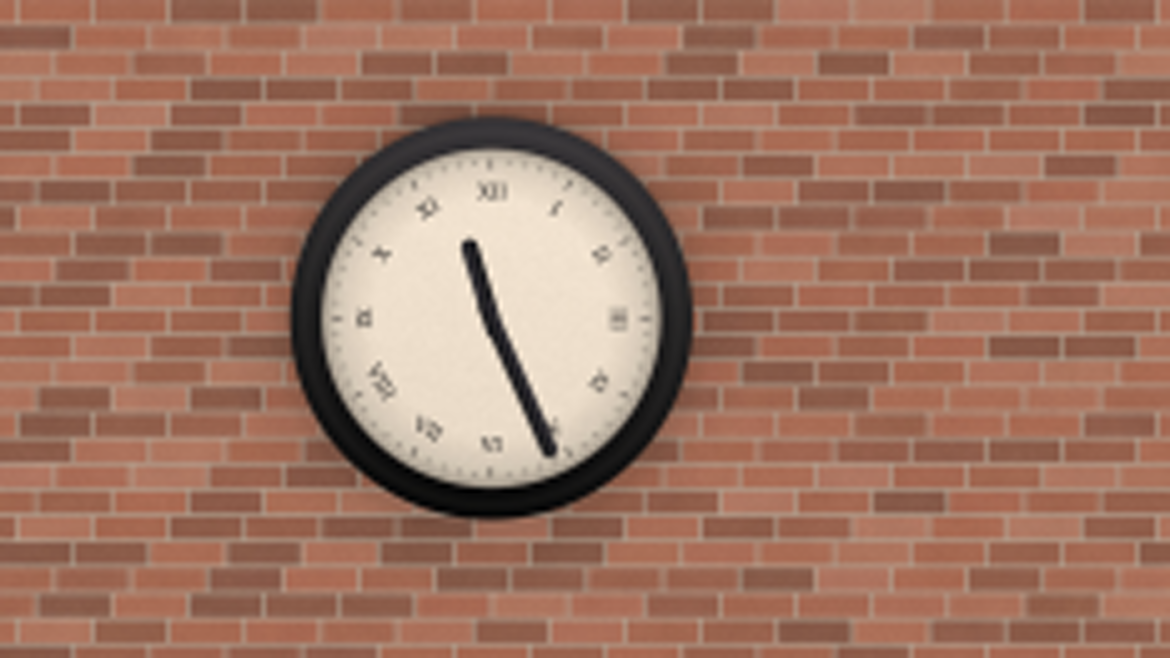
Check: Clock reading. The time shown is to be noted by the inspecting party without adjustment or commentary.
11:26
